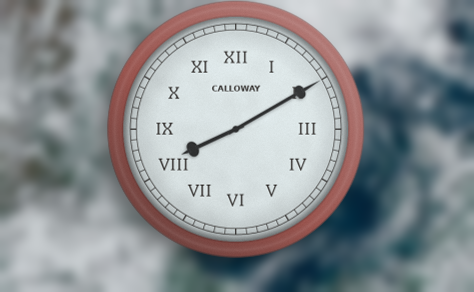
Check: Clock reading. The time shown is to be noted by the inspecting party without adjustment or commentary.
8:10
